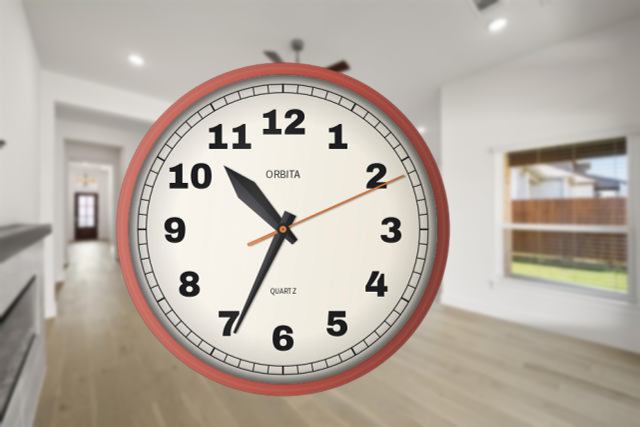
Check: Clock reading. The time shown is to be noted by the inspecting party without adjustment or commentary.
10:34:11
